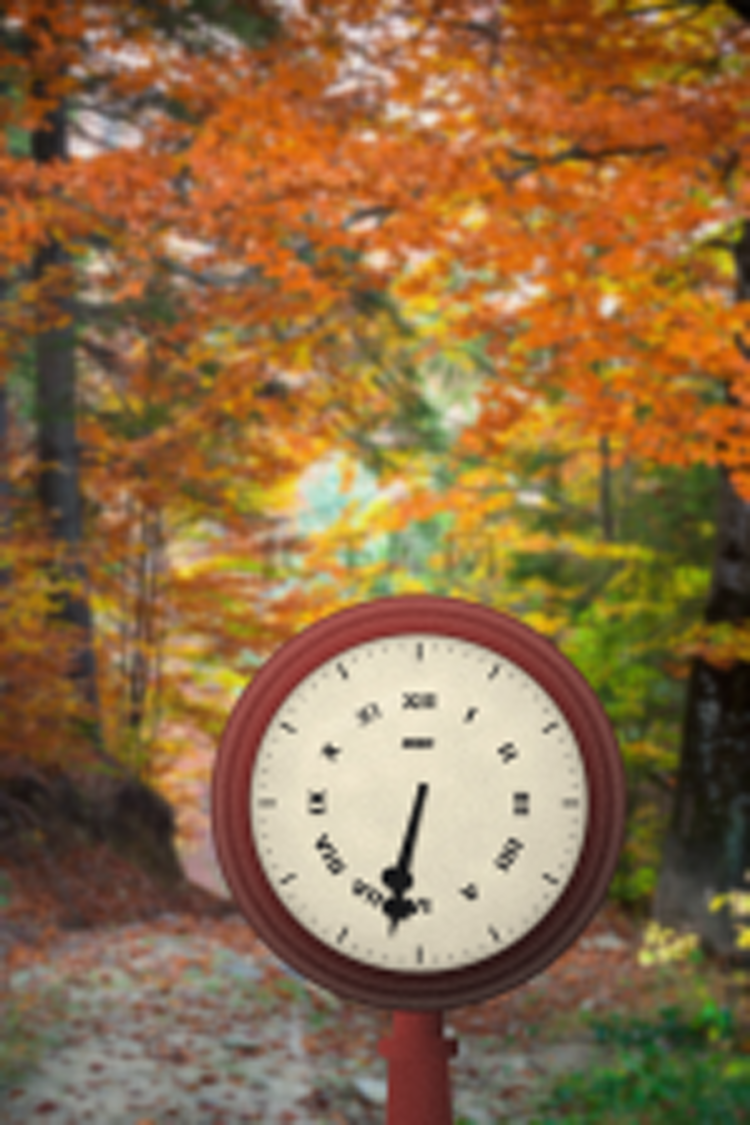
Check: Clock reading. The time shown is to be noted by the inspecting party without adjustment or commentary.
6:32
